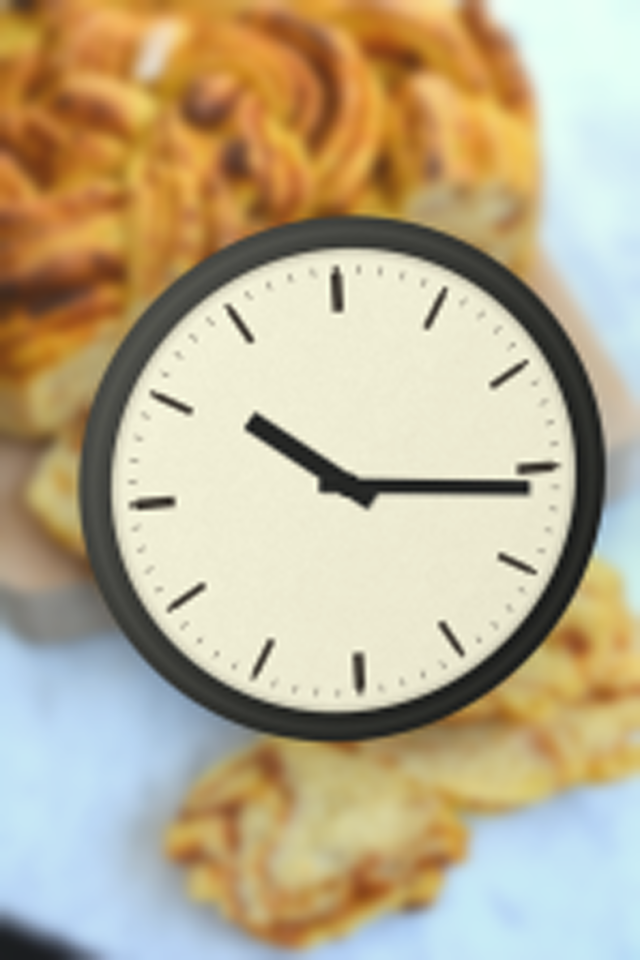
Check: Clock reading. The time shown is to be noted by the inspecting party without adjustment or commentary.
10:16
